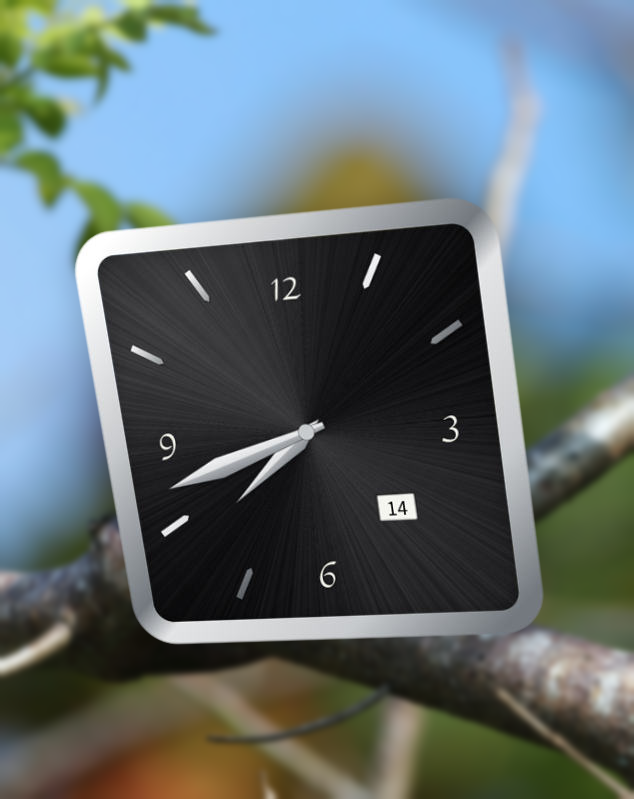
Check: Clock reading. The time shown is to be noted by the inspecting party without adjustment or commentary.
7:42
